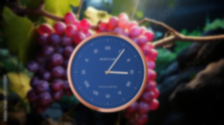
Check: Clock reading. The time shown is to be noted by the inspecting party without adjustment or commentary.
3:06
